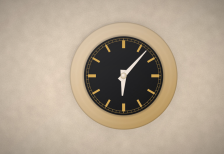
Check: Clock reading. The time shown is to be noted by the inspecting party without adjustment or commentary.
6:07
